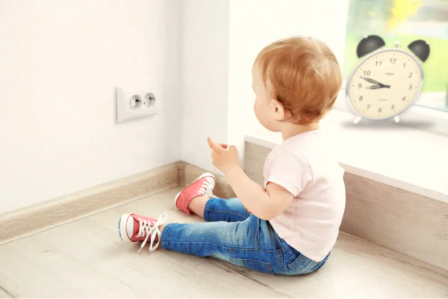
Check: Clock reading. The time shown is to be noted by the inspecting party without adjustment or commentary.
8:48
